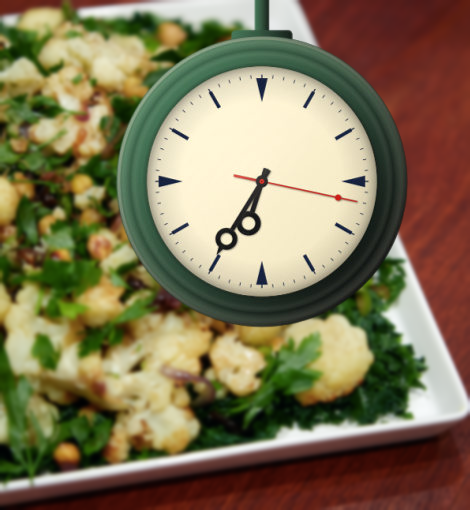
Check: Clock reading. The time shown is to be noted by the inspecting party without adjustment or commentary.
6:35:17
